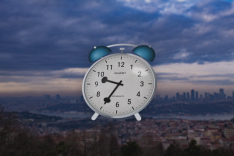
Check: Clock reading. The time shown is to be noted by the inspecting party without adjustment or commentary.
9:35
